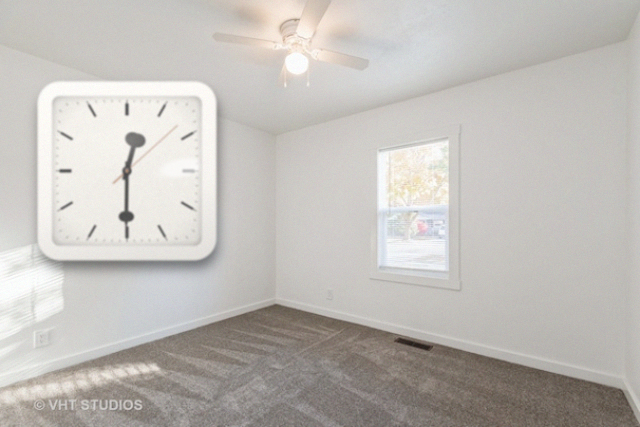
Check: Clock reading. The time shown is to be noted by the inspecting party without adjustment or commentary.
12:30:08
